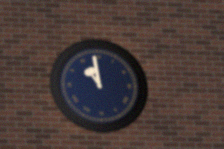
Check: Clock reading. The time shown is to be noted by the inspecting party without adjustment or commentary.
10:59
